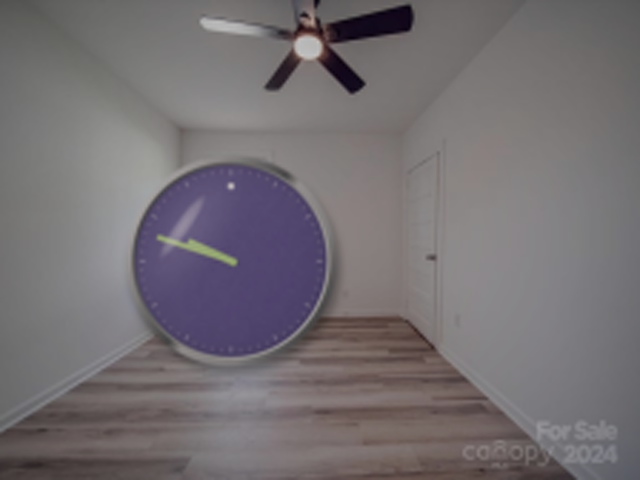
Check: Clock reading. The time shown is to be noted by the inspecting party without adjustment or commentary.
9:48
